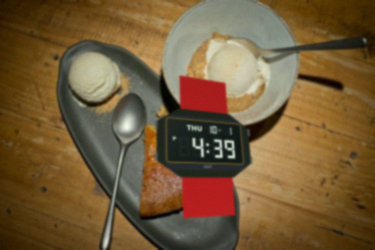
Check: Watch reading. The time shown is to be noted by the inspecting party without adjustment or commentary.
4:39
